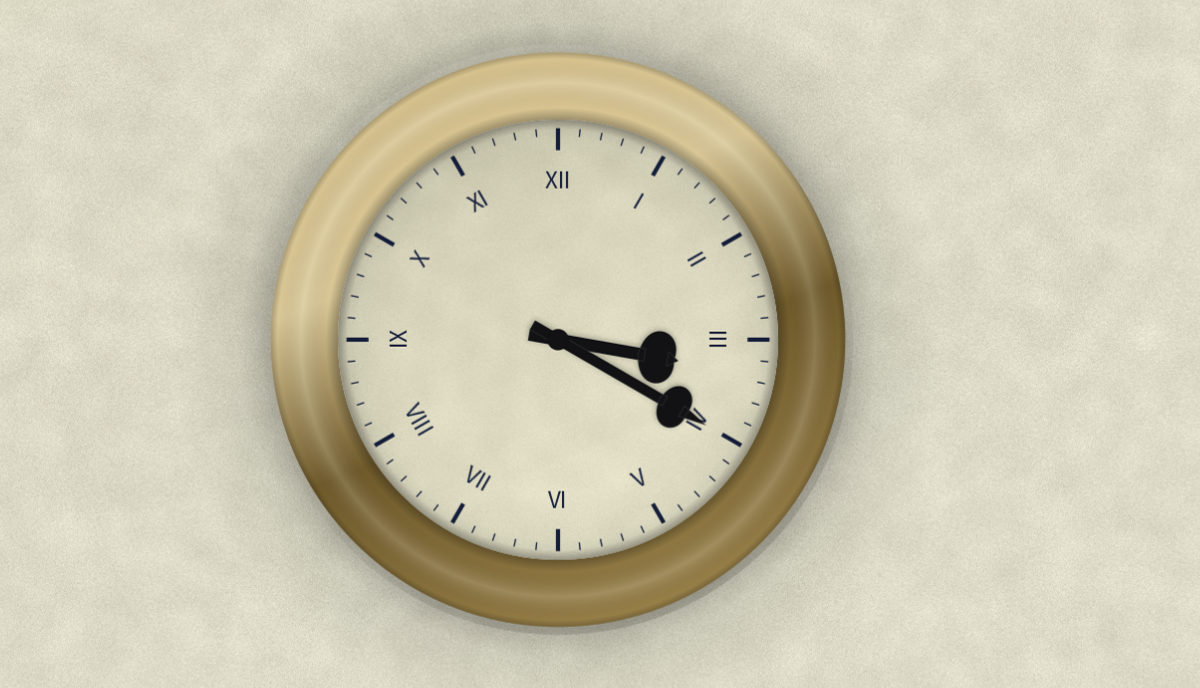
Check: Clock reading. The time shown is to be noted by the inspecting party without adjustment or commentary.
3:20
